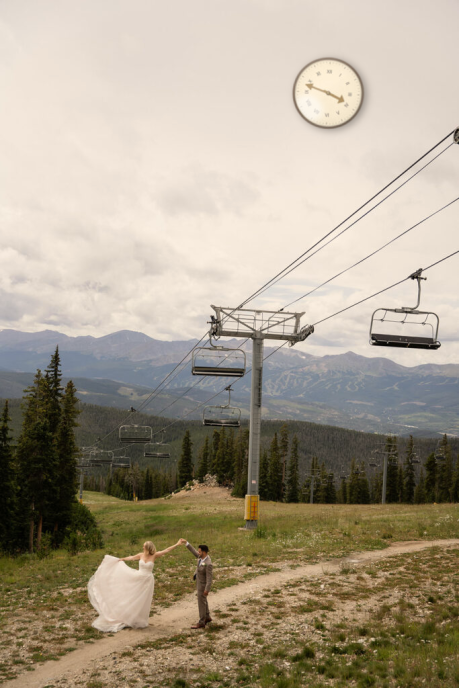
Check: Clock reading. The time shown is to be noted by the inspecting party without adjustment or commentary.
3:48
